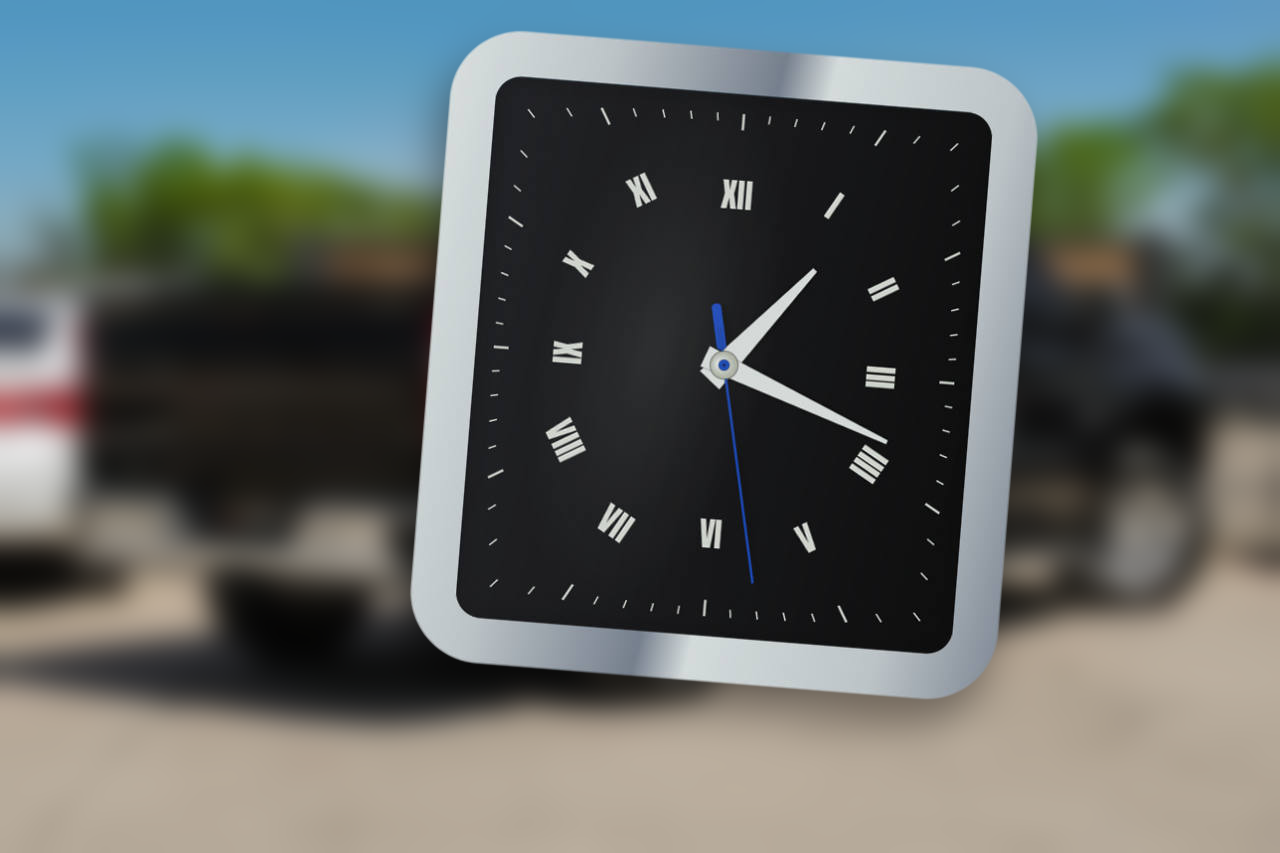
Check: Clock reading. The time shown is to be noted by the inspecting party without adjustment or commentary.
1:18:28
